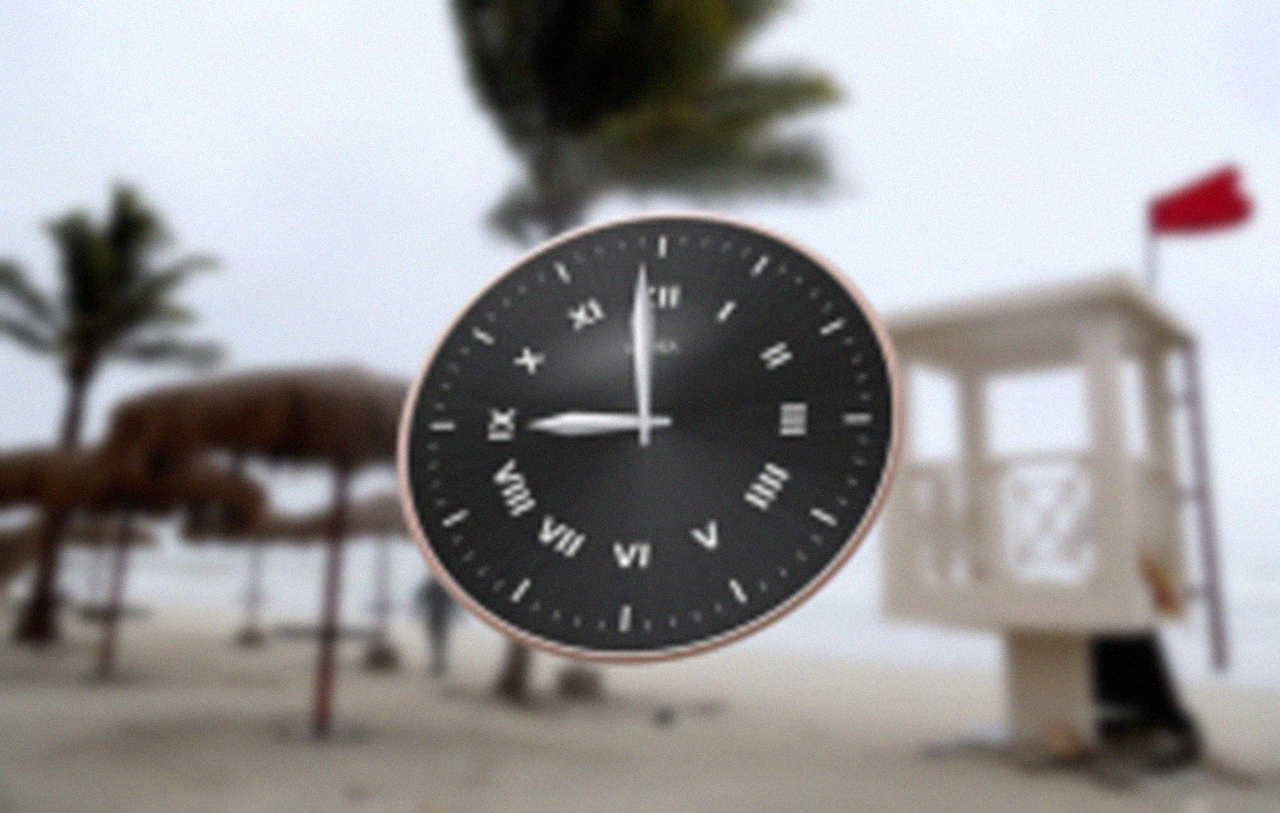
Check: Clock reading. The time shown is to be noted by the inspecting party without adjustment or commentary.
8:59
